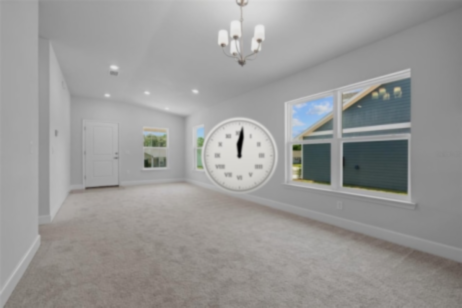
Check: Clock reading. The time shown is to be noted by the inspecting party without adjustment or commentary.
12:01
